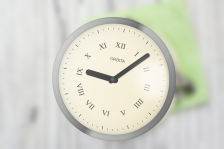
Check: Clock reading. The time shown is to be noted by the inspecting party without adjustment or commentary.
9:07
